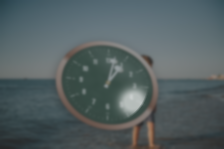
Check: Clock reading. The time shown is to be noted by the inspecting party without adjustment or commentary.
1:02
